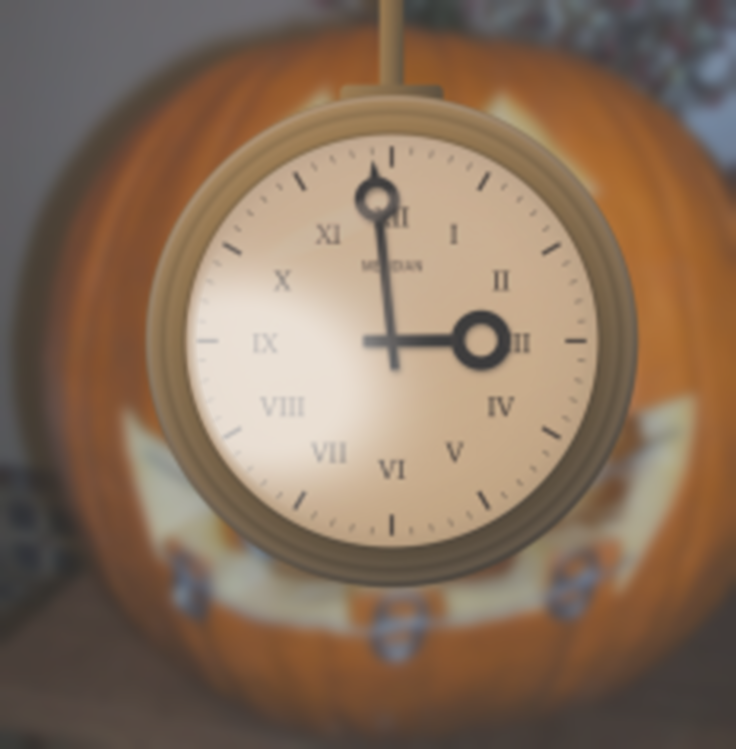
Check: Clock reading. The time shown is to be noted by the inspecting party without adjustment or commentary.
2:59
